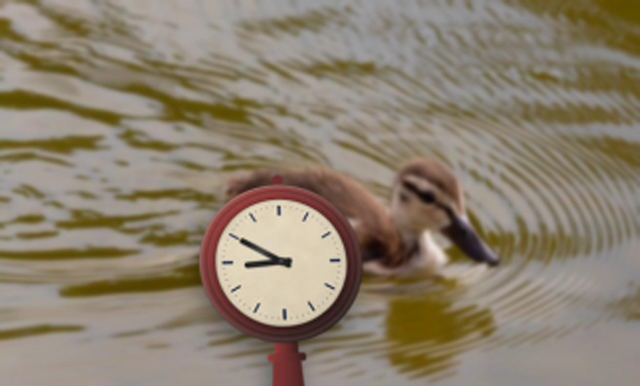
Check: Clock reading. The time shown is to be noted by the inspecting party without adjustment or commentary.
8:50
